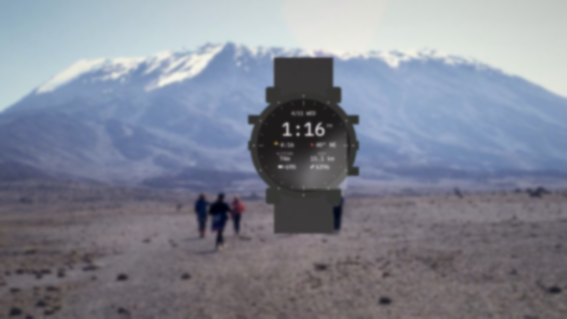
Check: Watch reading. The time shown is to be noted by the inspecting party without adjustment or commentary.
1:16
